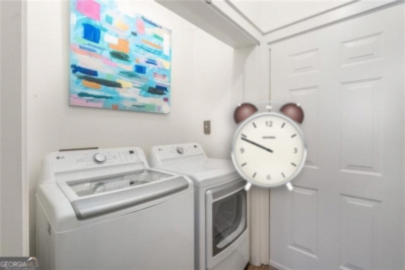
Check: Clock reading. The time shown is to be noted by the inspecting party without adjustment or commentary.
9:49
